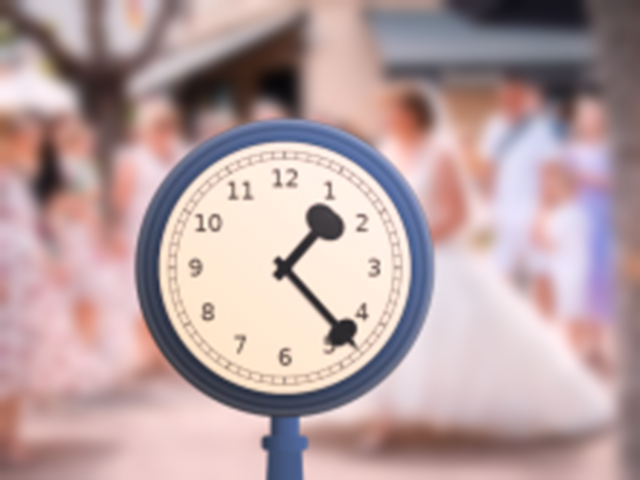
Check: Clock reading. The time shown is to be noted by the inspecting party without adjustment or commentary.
1:23
